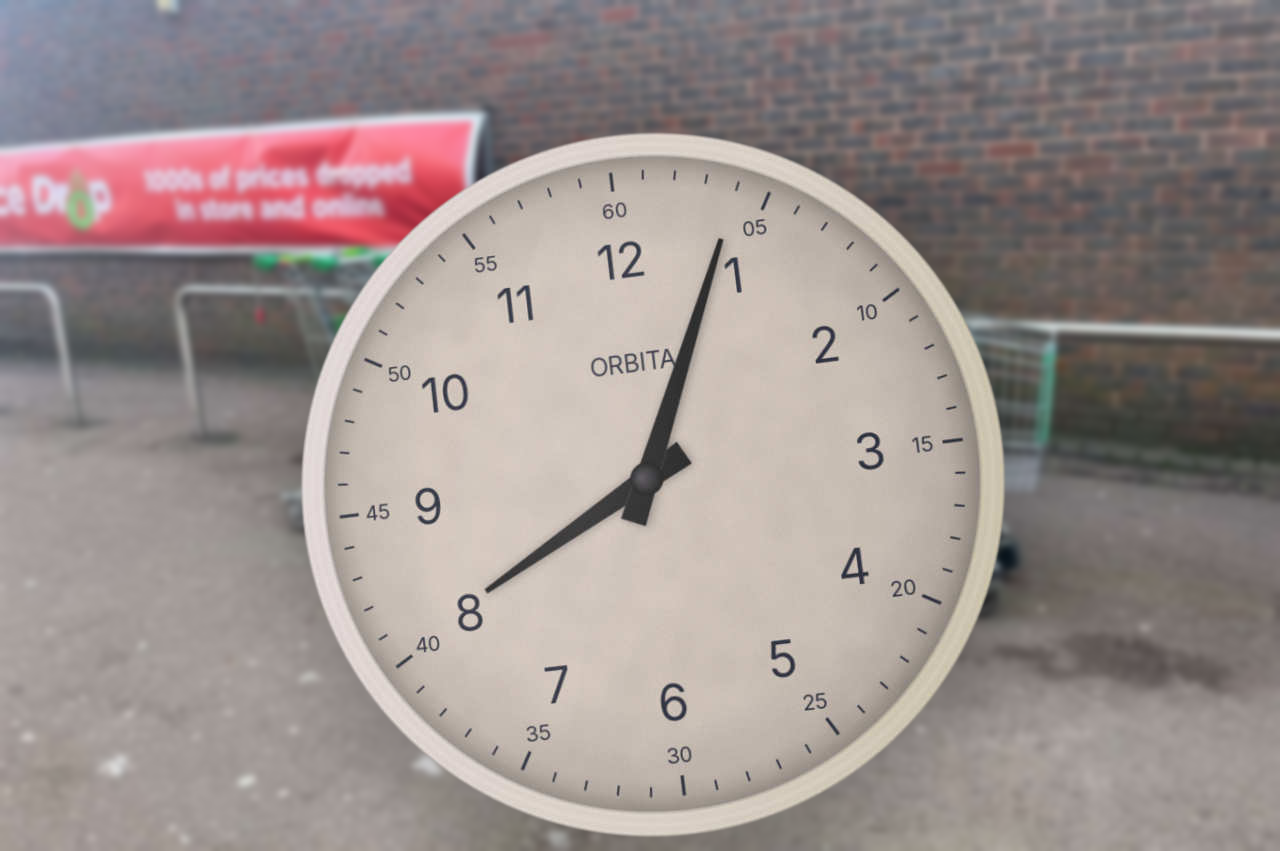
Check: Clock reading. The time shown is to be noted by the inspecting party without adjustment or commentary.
8:04
